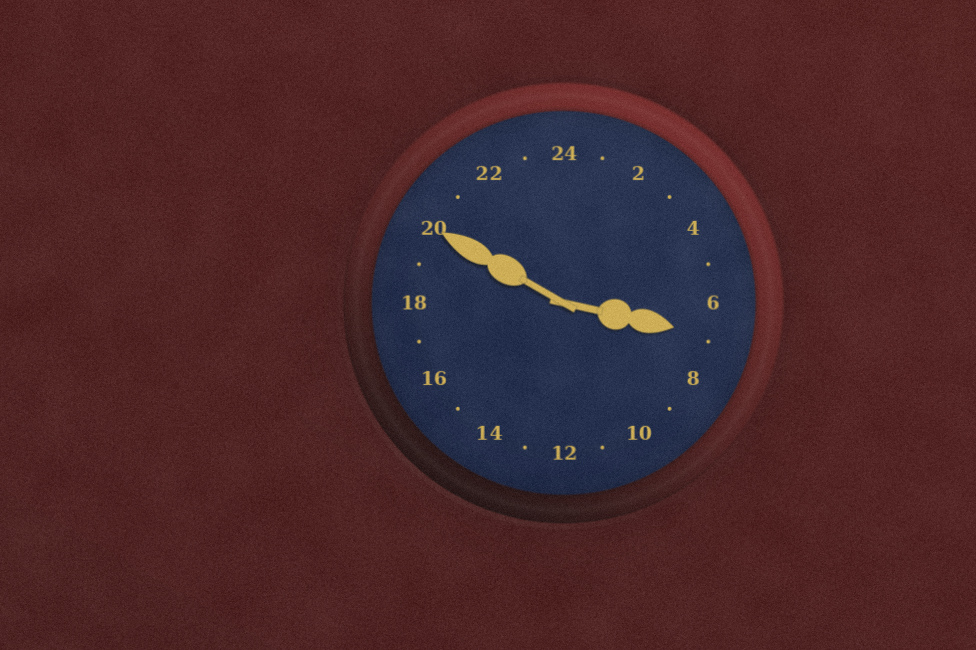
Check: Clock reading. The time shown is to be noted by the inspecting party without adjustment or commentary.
6:50
